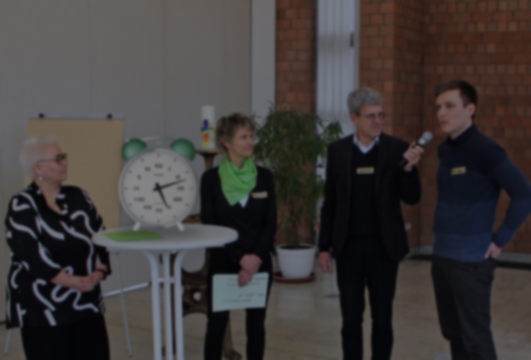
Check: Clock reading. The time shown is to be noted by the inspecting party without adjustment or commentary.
5:12
